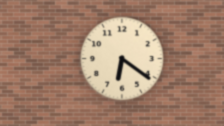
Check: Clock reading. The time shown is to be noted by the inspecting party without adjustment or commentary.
6:21
